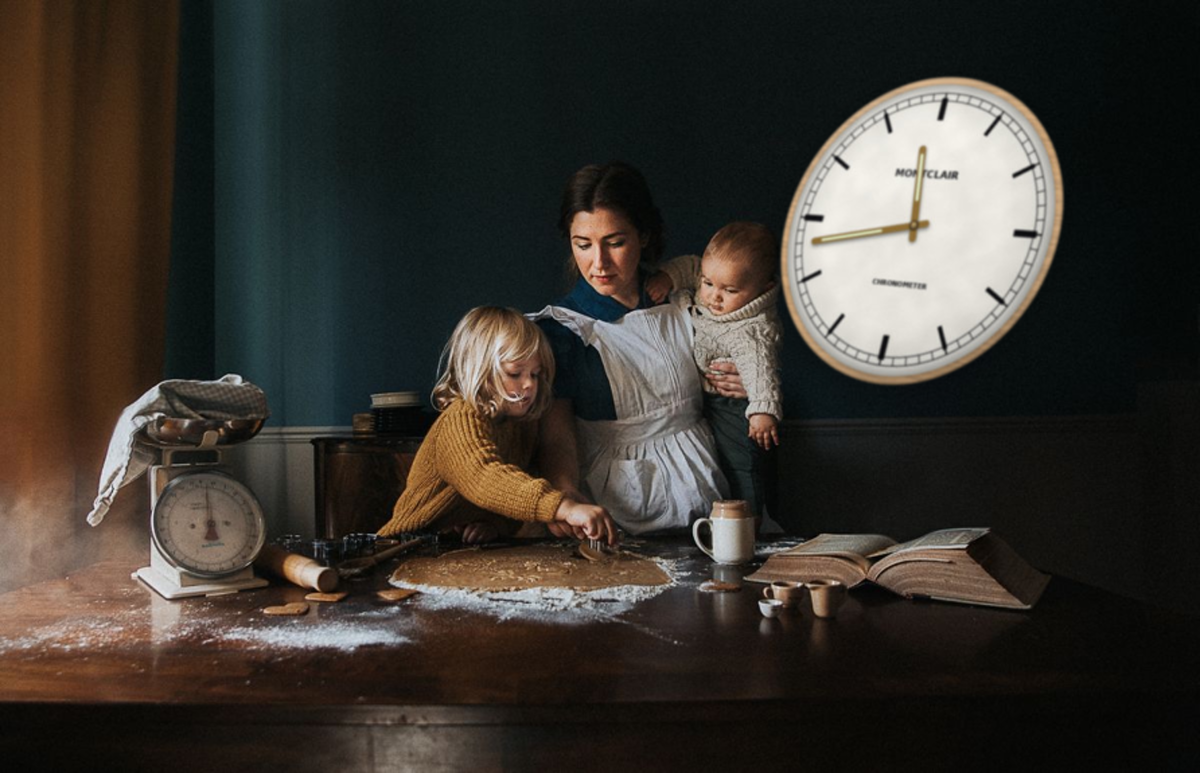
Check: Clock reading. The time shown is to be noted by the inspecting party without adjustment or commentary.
11:43
